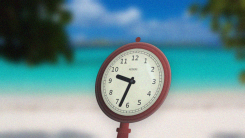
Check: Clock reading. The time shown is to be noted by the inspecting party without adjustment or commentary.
9:33
